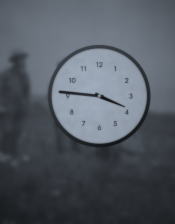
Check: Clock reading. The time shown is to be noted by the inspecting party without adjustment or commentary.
3:46
